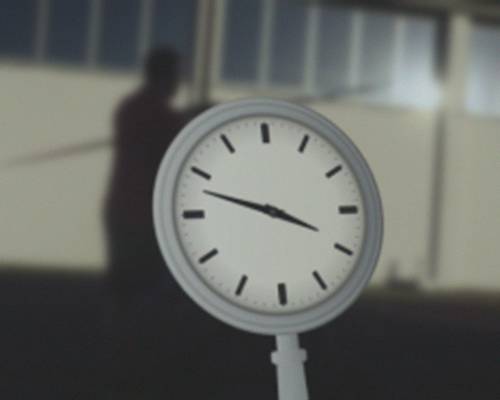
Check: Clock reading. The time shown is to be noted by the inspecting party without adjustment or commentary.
3:48
